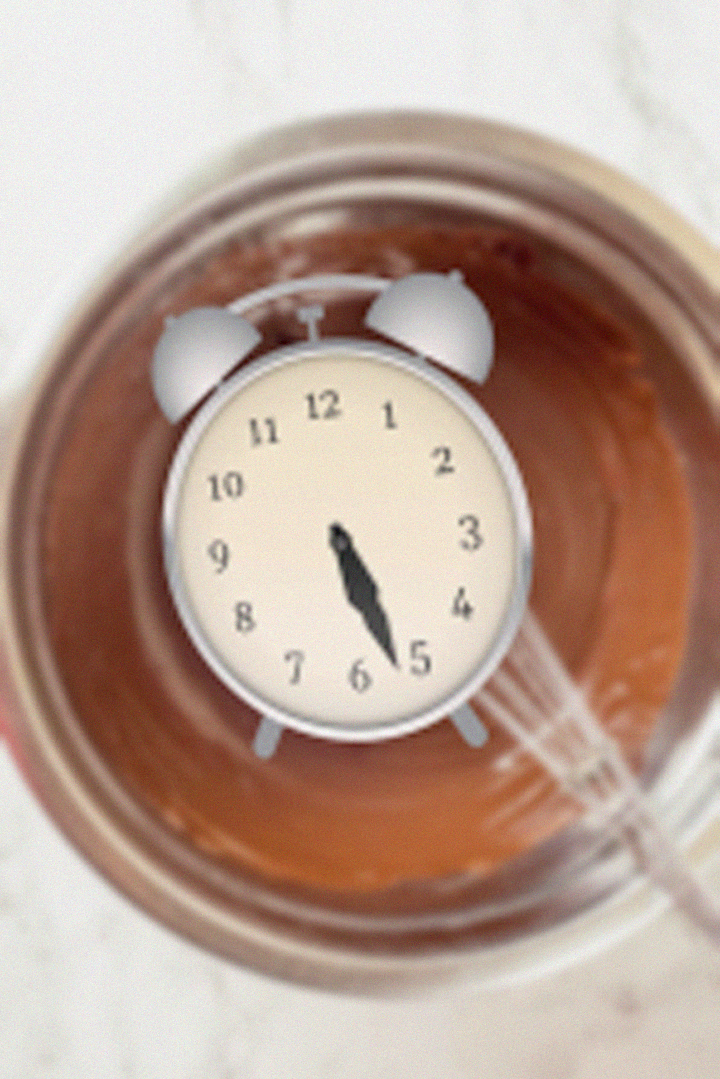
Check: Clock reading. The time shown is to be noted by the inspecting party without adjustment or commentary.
5:27
